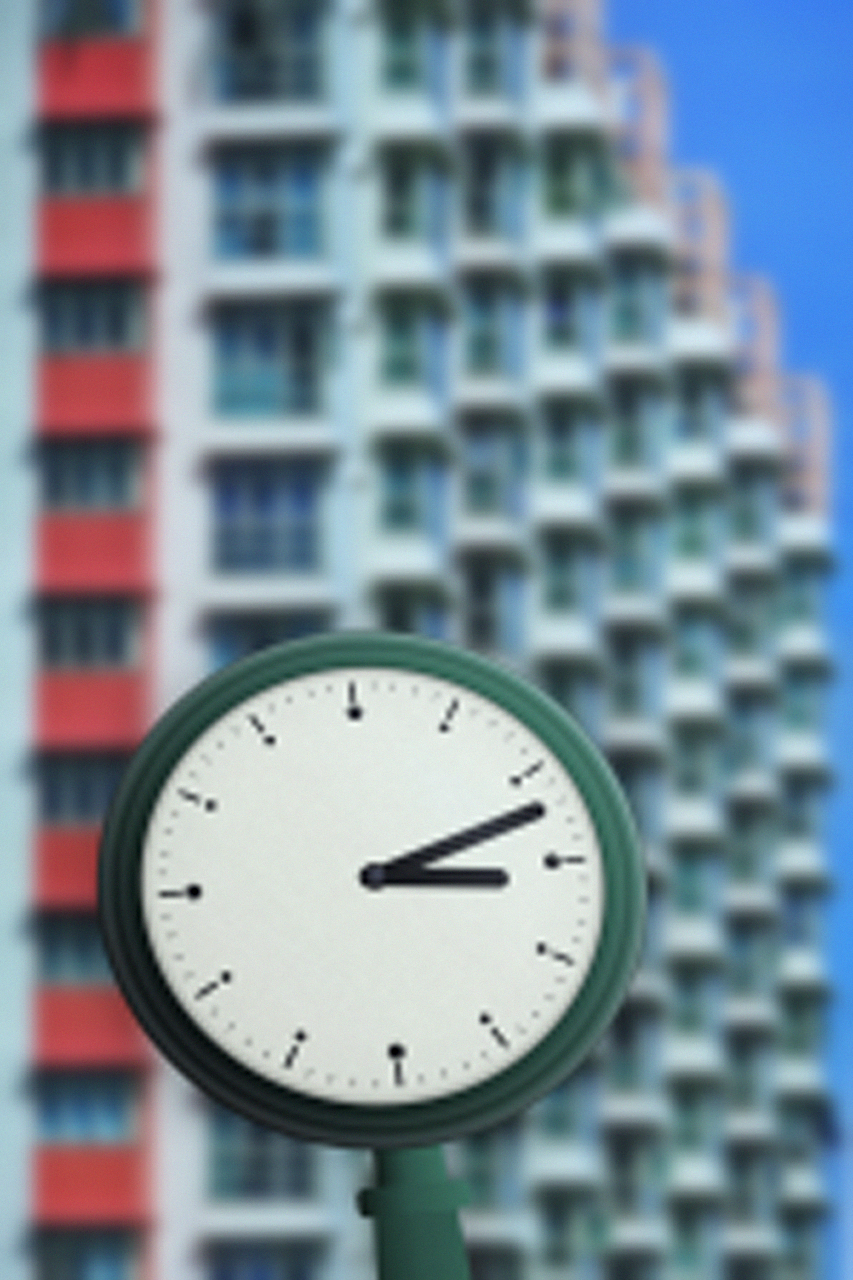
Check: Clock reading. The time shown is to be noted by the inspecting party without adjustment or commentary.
3:12
